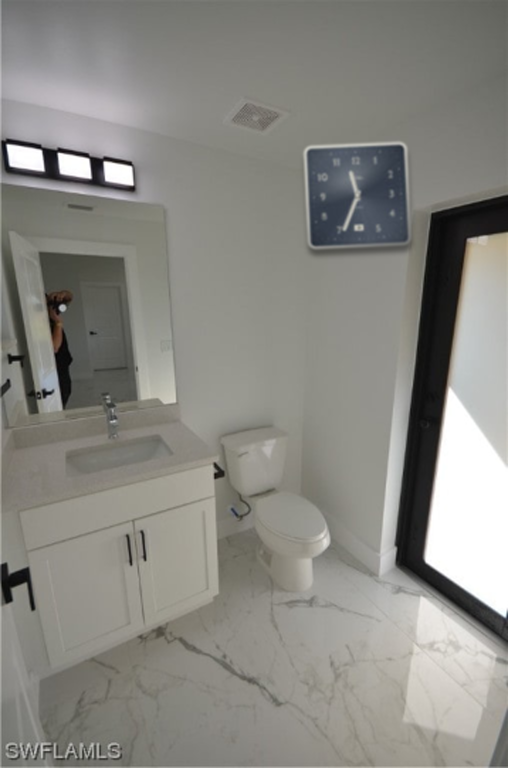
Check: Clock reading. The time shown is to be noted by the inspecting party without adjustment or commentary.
11:34
